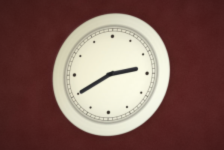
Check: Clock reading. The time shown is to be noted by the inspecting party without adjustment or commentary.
2:40
